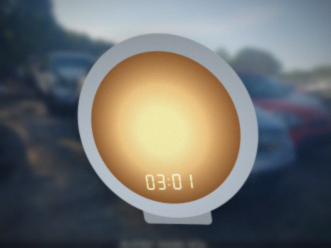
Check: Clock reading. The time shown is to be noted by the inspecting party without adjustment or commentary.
3:01
